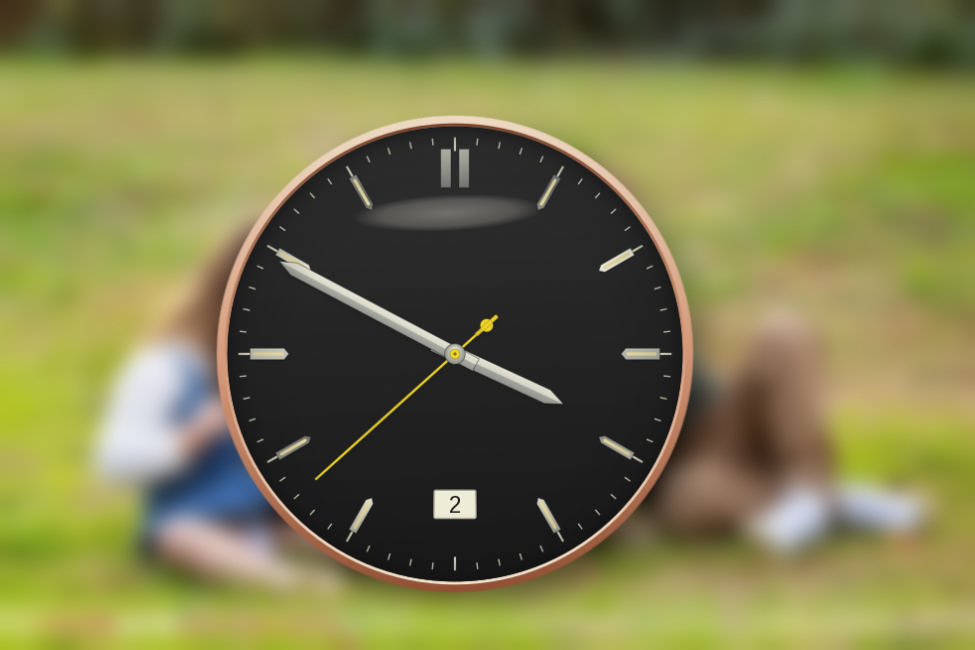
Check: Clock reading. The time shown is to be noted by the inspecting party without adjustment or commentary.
3:49:38
